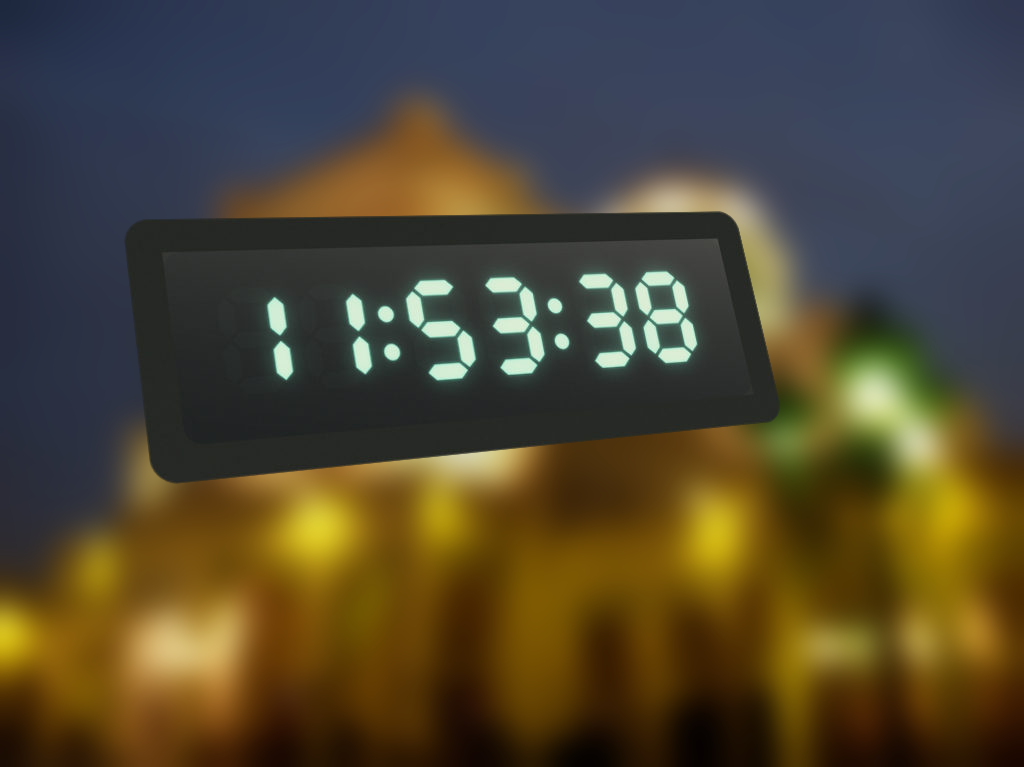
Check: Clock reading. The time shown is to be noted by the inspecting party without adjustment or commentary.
11:53:38
